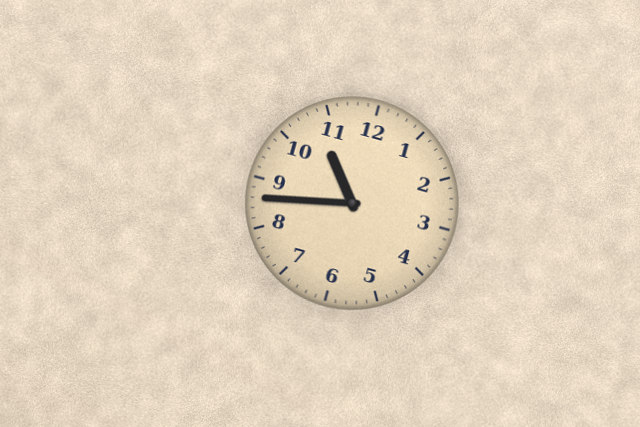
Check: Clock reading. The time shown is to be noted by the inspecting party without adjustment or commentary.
10:43
